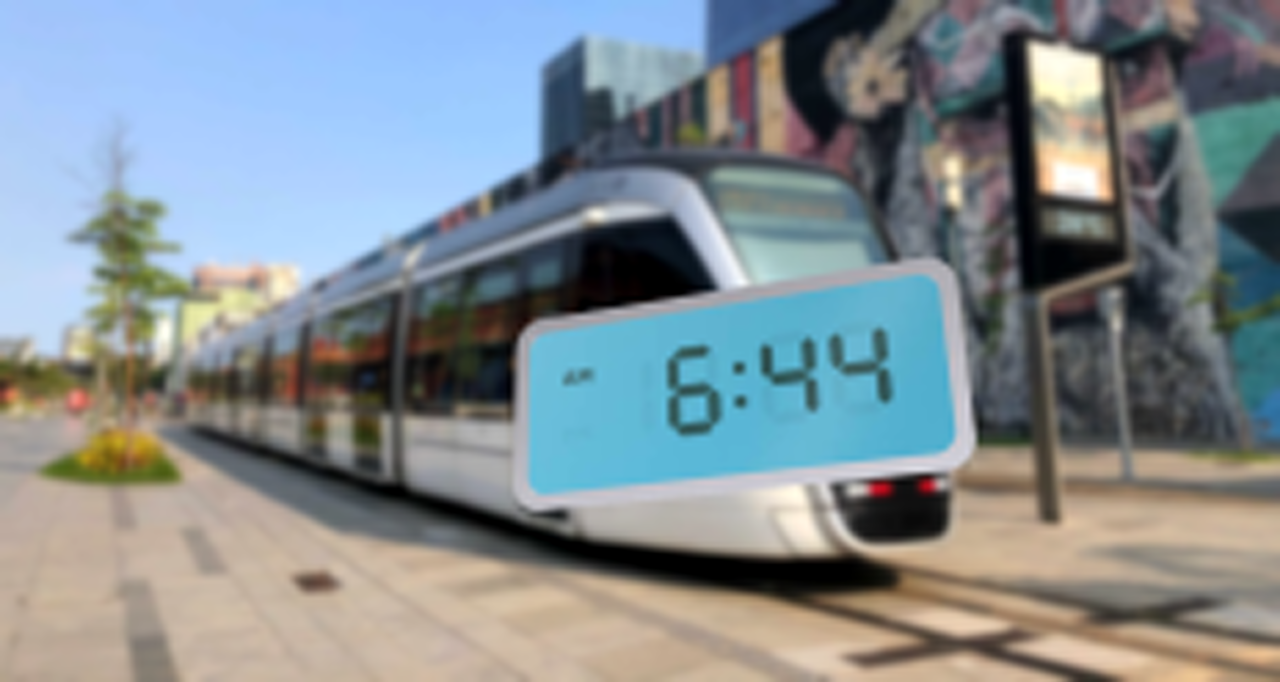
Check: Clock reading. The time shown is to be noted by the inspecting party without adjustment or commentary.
6:44
